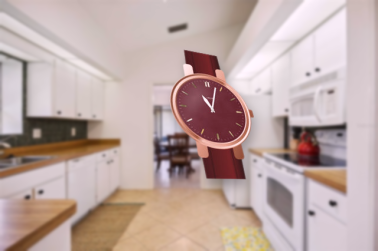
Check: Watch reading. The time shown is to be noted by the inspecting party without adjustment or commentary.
11:03
